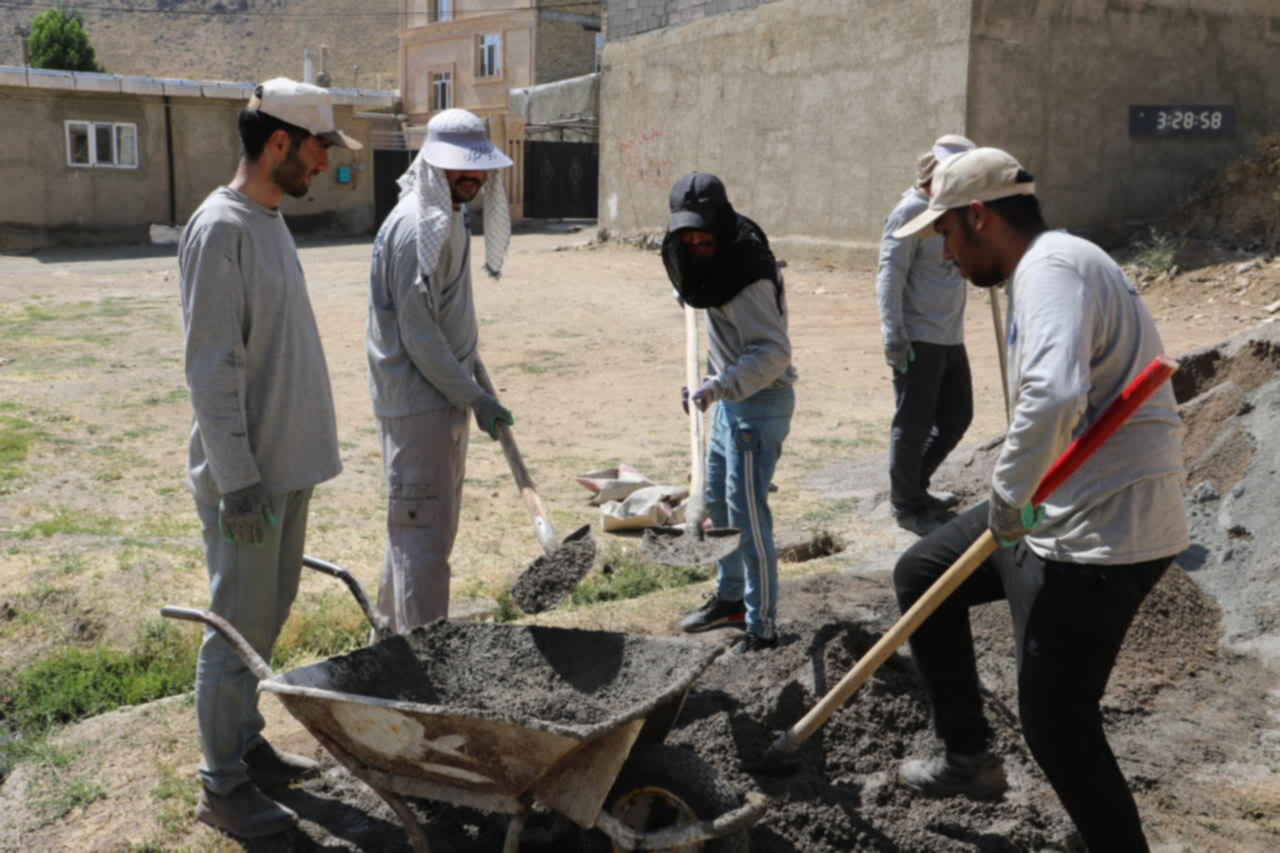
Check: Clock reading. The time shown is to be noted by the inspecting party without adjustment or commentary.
3:28:58
